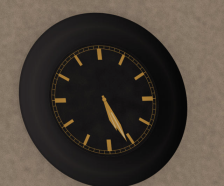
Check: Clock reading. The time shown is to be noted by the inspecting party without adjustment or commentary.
5:26
